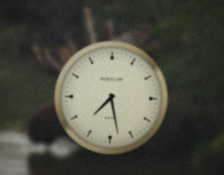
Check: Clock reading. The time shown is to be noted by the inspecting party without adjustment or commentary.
7:28
